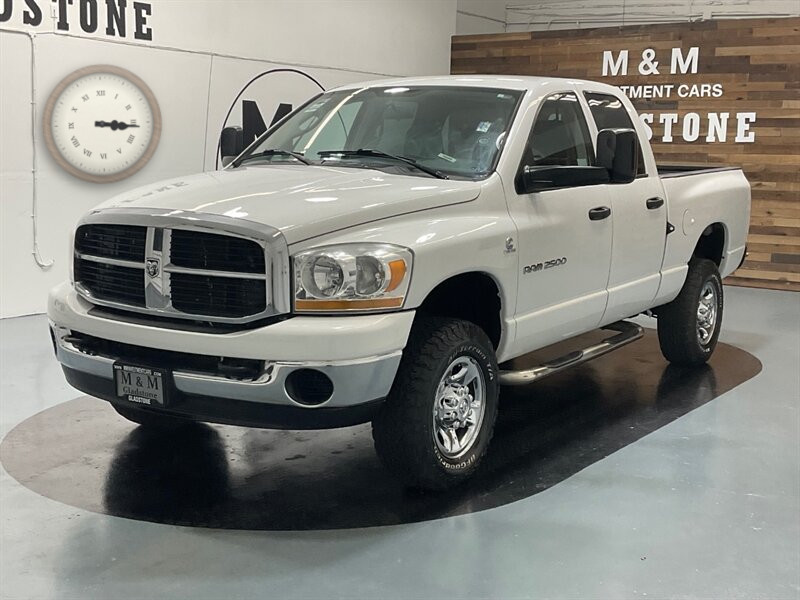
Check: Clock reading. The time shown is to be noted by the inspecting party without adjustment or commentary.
3:16
